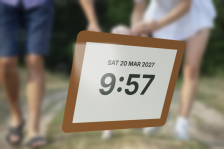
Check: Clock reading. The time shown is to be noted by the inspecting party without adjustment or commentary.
9:57
